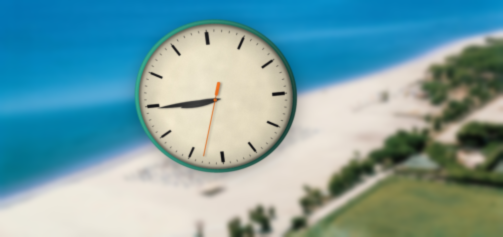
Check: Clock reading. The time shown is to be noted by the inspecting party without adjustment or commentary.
8:44:33
